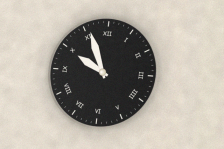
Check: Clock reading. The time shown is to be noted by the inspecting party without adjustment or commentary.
9:56
